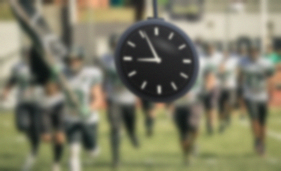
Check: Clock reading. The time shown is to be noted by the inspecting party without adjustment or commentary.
8:56
